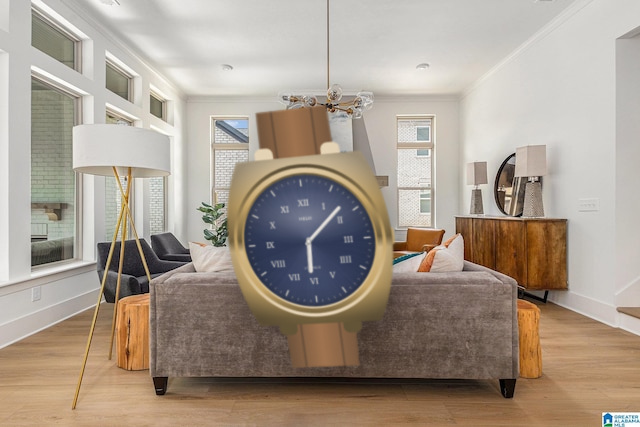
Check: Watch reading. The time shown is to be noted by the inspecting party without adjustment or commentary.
6:08
